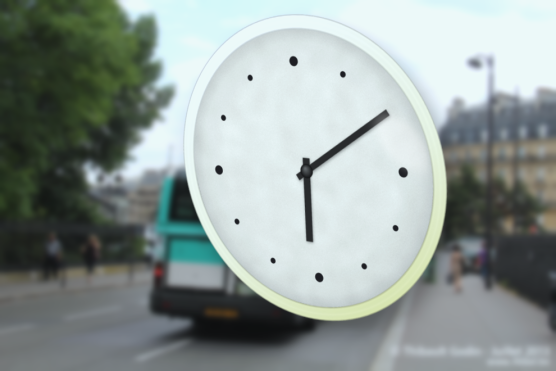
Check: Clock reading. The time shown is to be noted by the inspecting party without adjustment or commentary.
6:10
